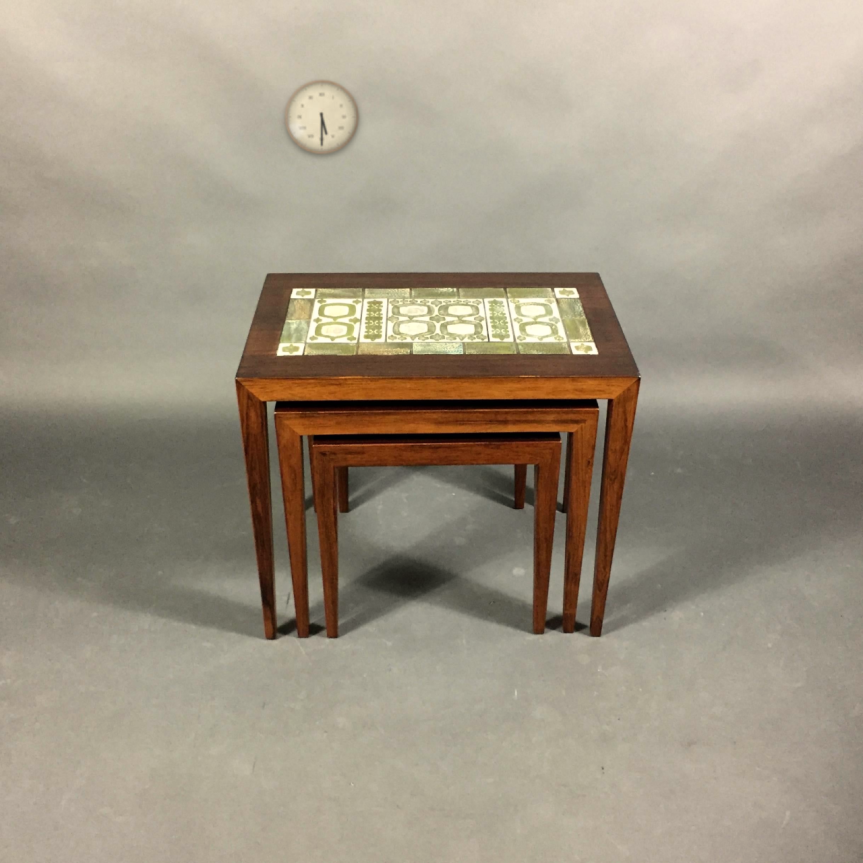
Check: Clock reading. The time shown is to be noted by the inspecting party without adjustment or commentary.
5:30
